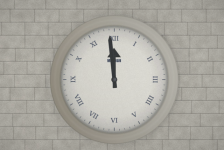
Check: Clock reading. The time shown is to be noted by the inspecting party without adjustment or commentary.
11:59
